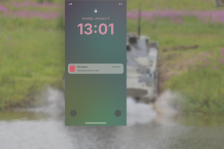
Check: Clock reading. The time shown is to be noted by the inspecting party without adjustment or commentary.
13:01
